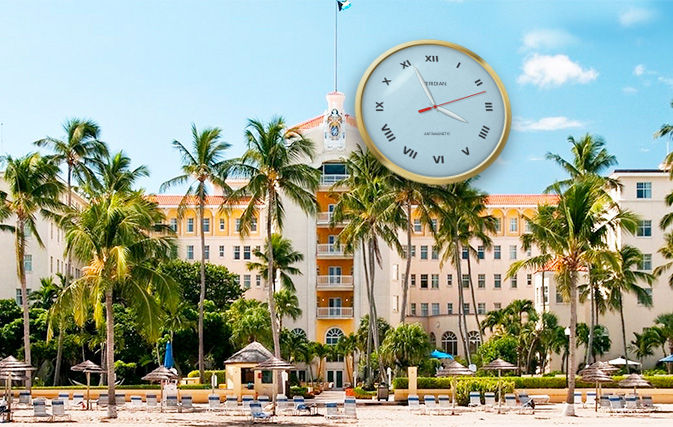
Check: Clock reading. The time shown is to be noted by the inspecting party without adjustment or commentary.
3:56:12
